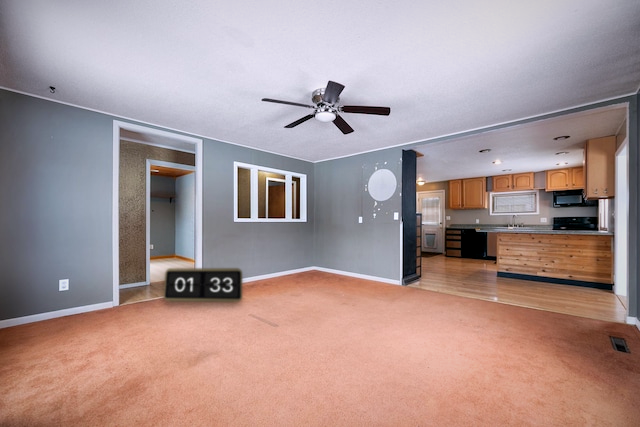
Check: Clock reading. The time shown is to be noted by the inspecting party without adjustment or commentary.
1:33
